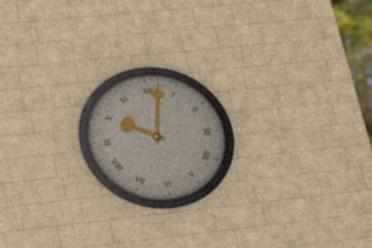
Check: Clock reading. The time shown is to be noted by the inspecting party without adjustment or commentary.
10:02
